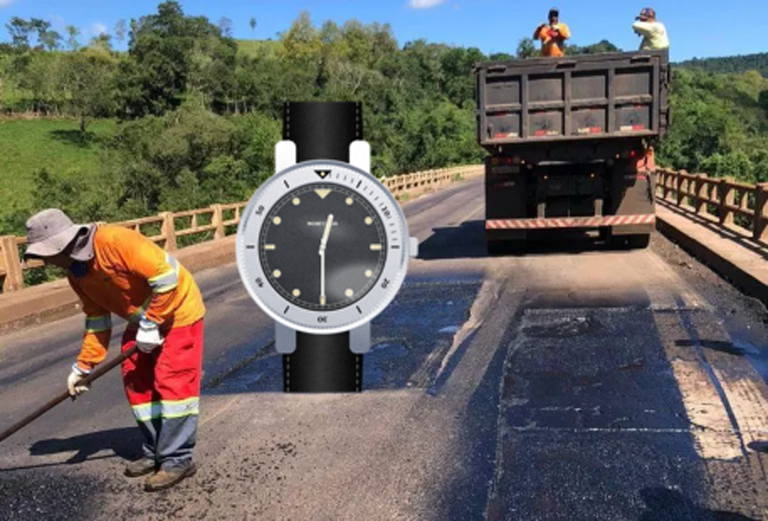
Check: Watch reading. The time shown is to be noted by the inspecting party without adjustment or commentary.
12:30
